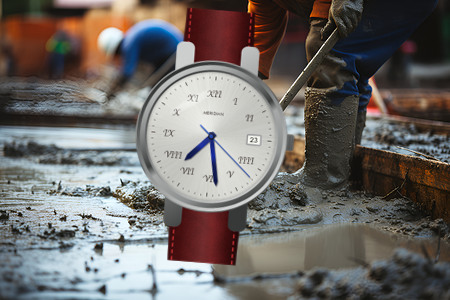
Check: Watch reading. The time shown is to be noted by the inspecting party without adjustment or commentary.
7:28:22
